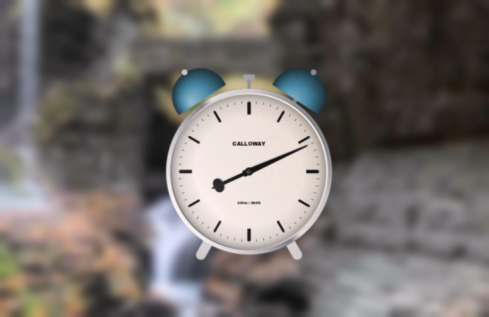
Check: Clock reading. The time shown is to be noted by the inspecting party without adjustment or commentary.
8:11
